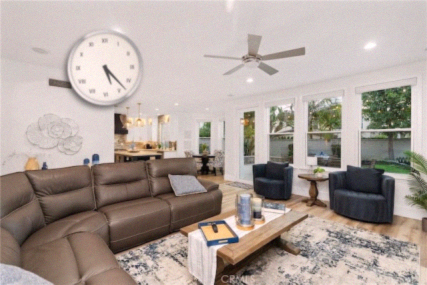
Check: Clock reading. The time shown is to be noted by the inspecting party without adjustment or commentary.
5:23
